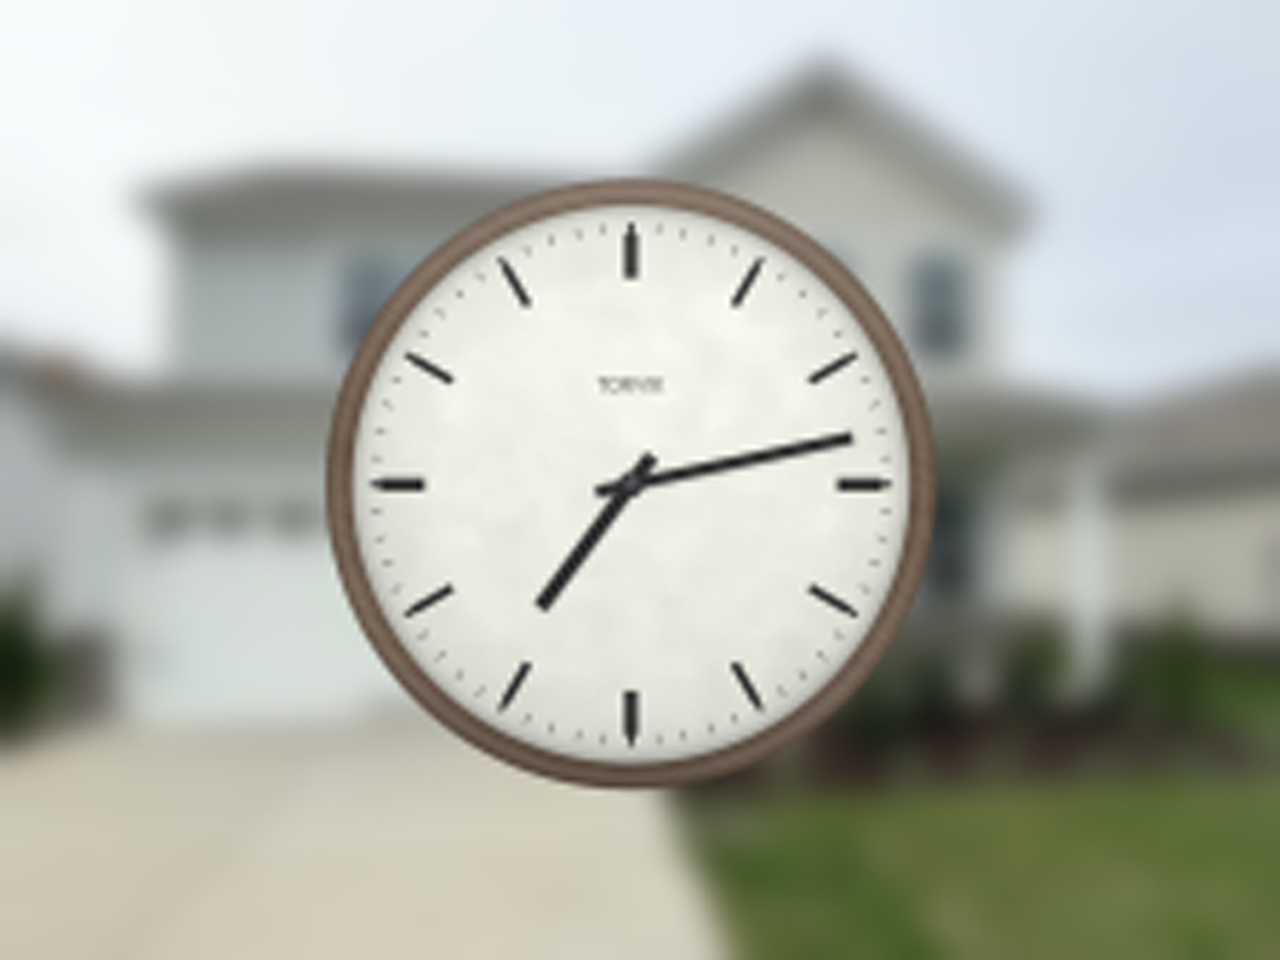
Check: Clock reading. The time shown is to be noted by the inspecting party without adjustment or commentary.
7:13
